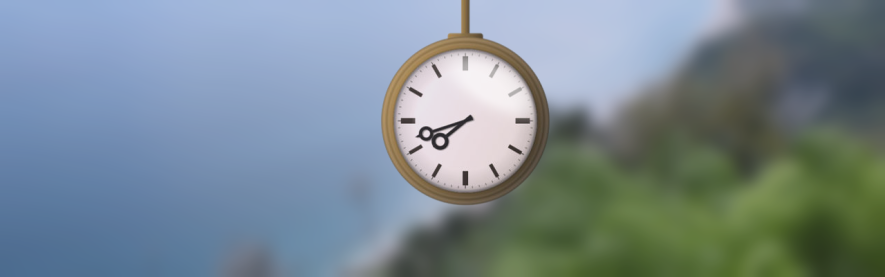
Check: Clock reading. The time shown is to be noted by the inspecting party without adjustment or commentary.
7:42
